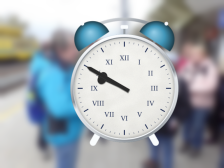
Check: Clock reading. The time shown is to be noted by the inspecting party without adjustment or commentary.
9:50
